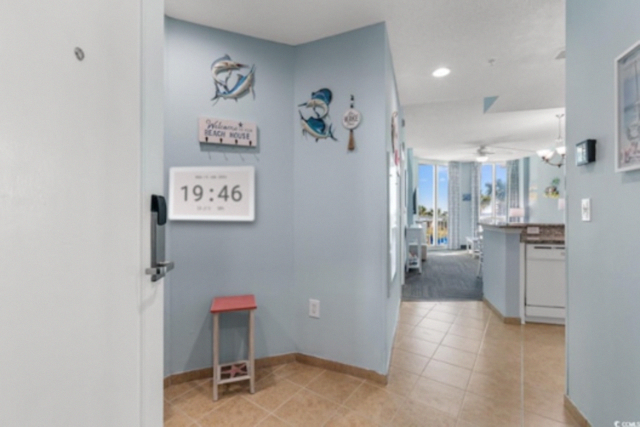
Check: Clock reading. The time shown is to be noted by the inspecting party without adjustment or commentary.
19:46
